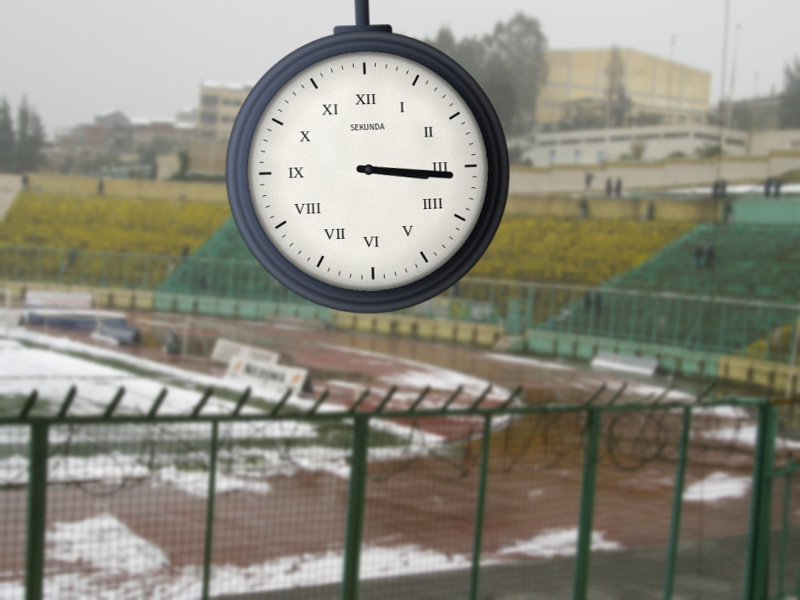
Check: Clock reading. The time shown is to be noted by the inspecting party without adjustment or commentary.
3:16
